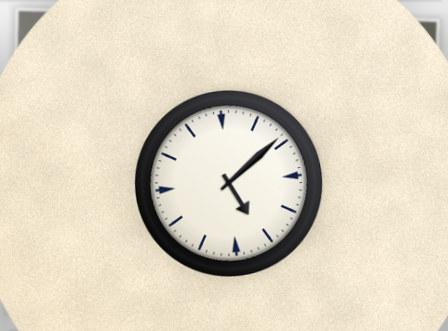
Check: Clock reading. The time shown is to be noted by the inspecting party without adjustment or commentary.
5:09
